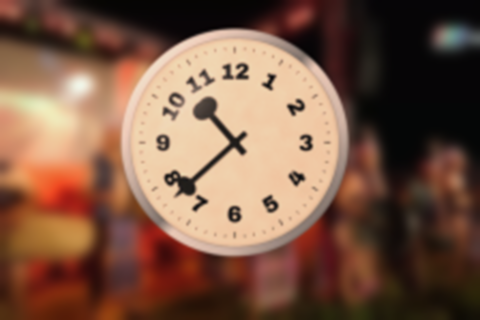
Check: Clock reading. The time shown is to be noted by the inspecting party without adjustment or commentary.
10:38
